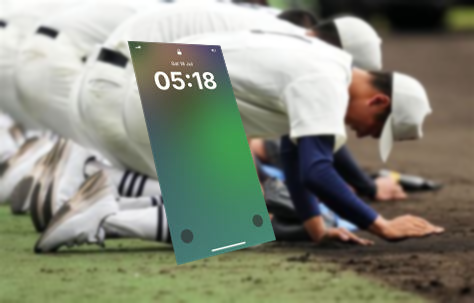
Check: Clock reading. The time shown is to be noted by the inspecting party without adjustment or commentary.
5:18
